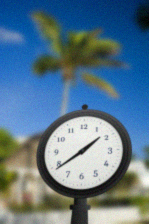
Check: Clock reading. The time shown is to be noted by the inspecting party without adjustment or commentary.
1:39
